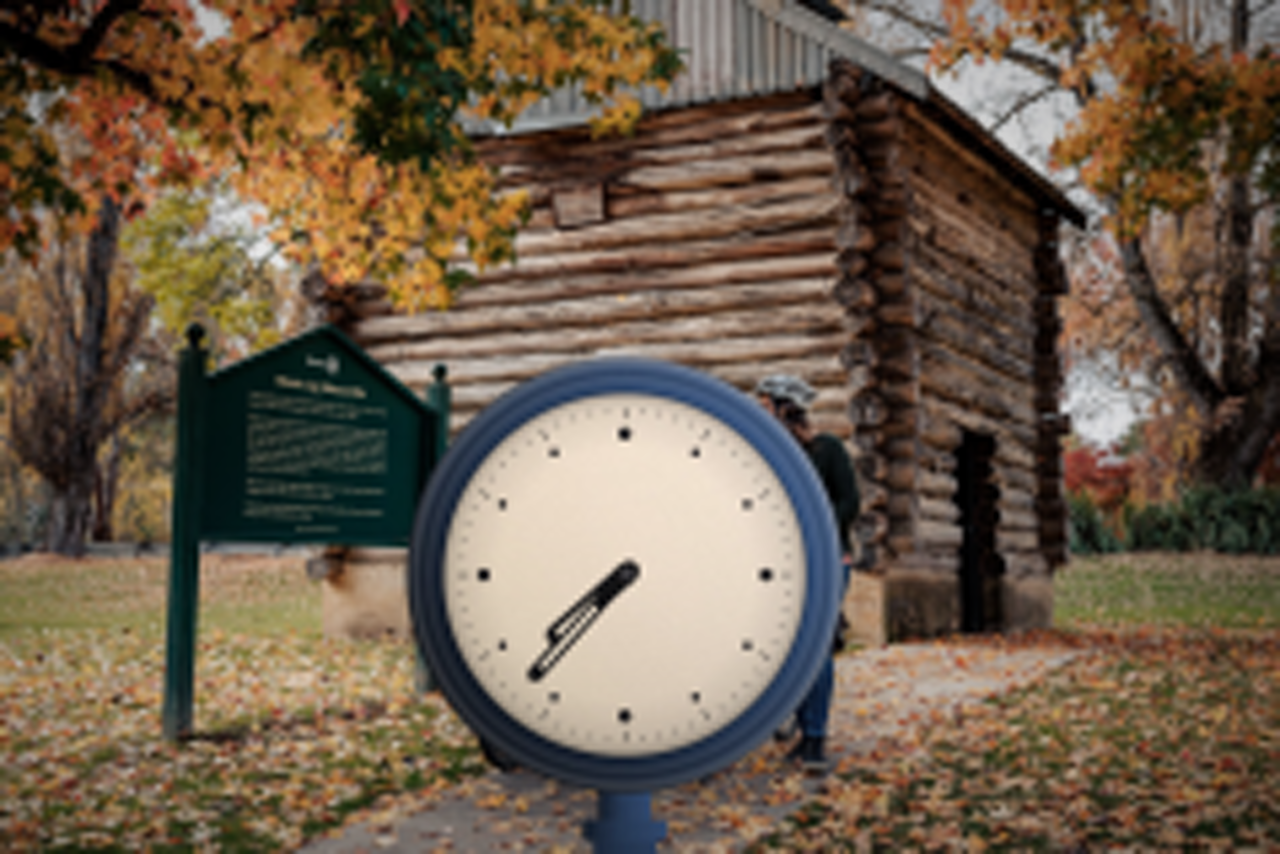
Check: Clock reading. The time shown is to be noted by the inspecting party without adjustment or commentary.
7:37
